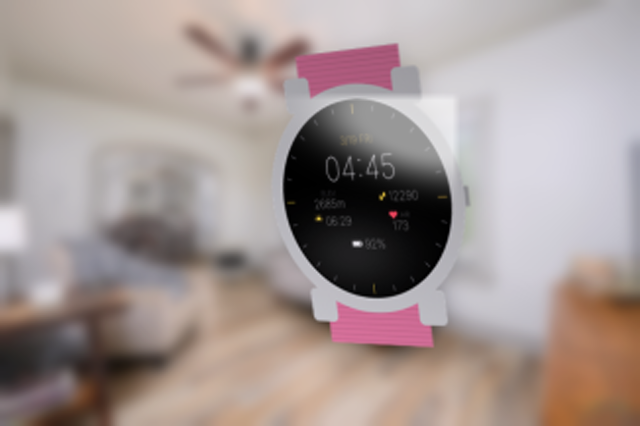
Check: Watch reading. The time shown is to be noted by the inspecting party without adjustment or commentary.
4:45
